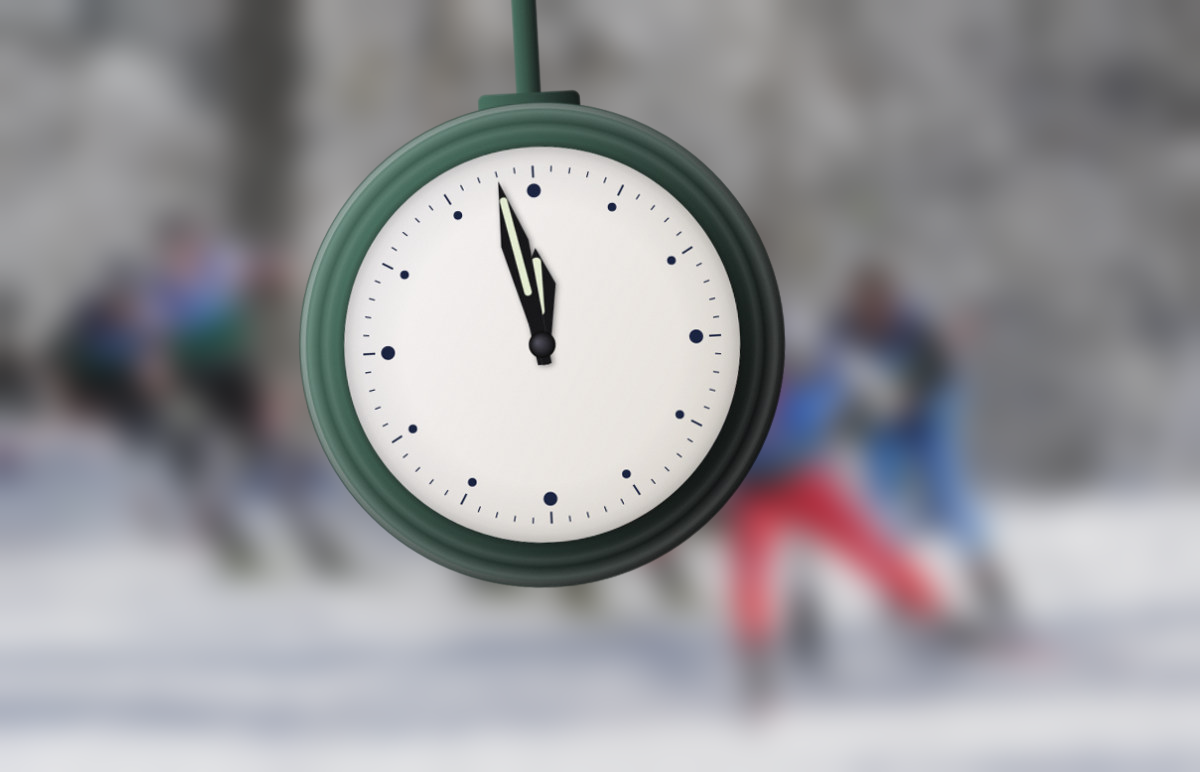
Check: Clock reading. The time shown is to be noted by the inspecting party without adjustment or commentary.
11:58
